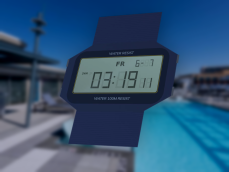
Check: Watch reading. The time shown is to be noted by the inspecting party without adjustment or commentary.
3:19:11
